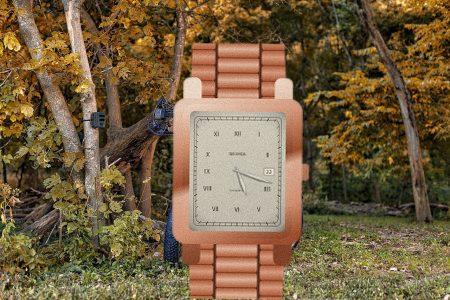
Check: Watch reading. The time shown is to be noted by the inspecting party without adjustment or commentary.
5:18
